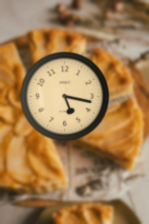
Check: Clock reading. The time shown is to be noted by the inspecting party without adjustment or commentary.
5:17
